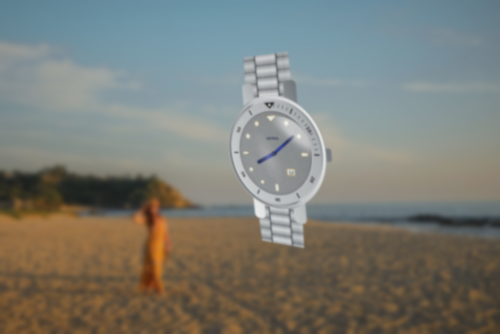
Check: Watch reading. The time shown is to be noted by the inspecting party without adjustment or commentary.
8:09
